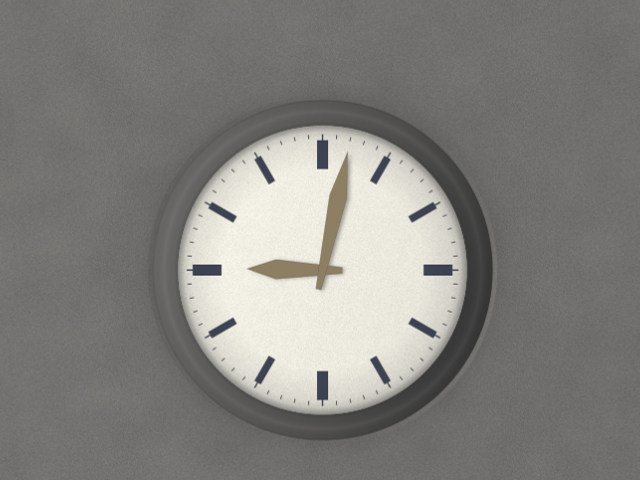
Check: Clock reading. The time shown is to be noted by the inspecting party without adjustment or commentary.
9:02
